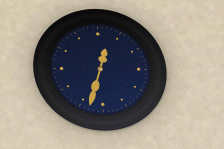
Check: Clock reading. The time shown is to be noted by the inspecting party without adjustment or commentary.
12:33
